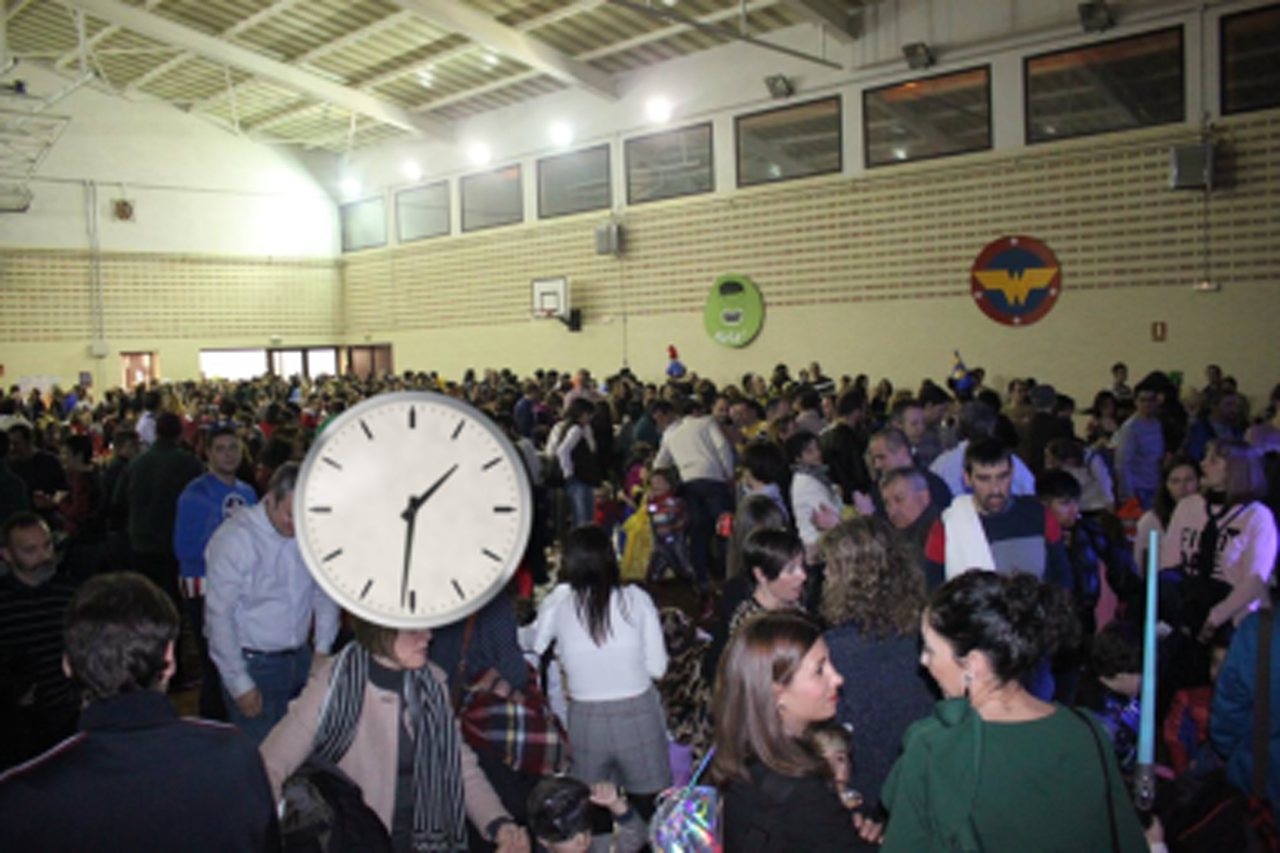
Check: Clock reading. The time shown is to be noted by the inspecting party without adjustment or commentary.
1:31
